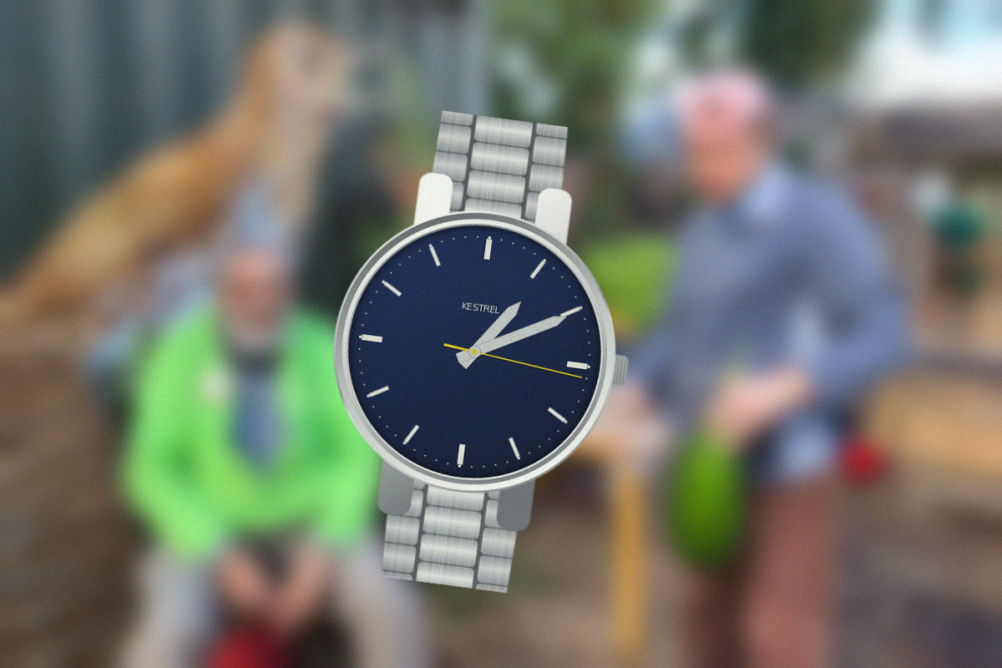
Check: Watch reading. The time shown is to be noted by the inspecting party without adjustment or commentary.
1:10:16
